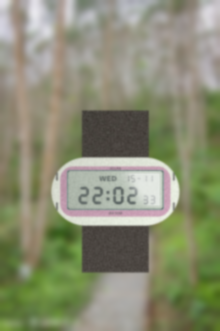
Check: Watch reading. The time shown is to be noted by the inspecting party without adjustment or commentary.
22:02
